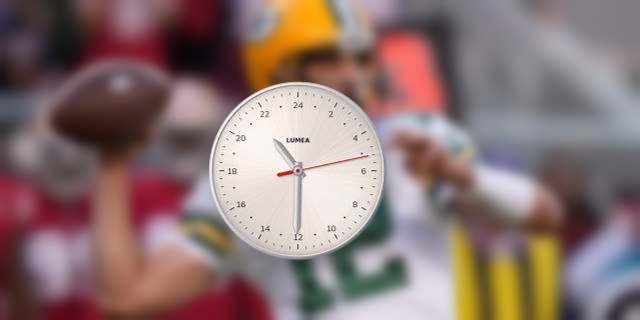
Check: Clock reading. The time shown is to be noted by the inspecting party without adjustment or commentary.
21:30:13
